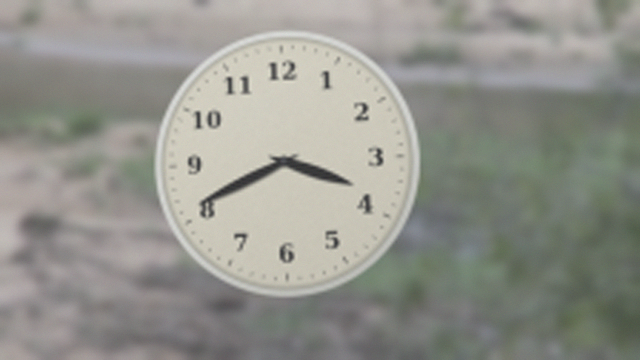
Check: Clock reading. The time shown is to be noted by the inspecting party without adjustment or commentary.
3:41
